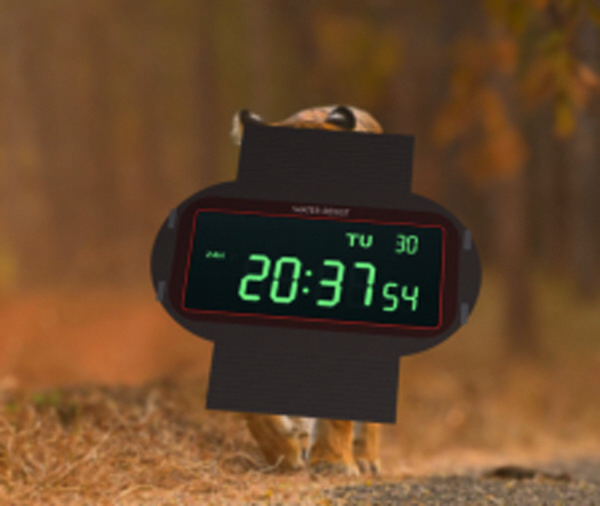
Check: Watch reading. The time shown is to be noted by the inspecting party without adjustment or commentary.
20:37:54
